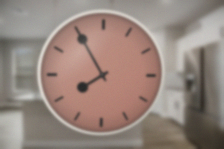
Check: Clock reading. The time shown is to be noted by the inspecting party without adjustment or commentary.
7:55
